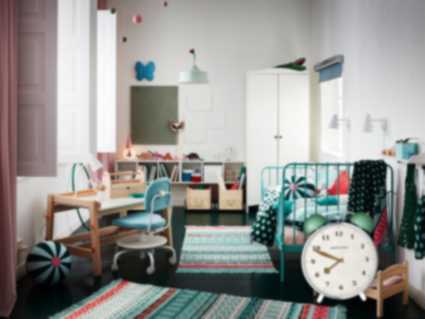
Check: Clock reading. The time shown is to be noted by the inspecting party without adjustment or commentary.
7:49
